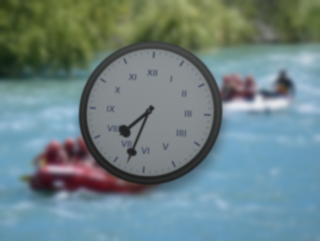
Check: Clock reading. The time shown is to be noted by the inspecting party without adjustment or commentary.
7:33
